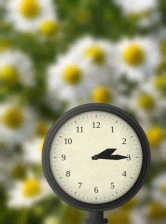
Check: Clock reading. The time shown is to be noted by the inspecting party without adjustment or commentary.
2:15
